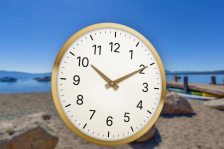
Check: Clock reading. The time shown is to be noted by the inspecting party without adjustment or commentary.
10:10
